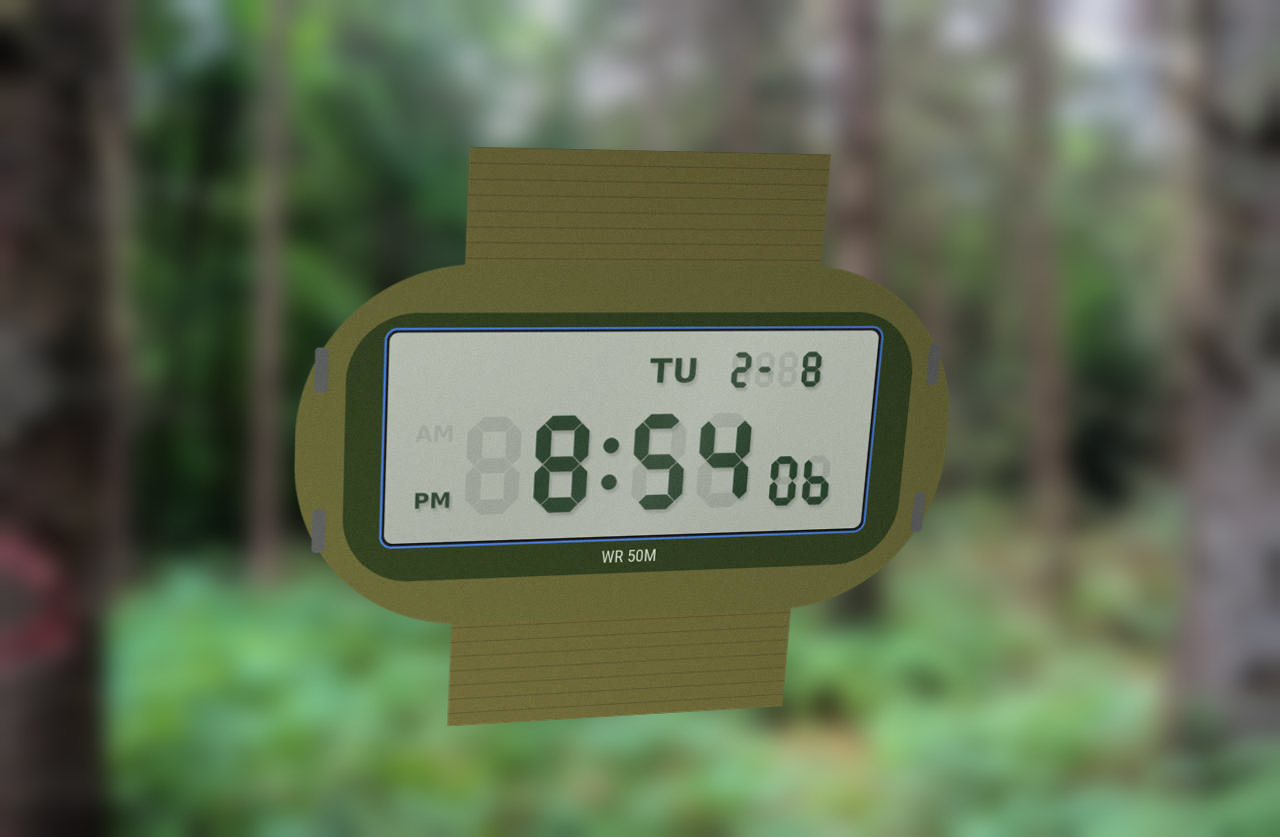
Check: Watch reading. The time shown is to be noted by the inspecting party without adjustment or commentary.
8:54:06
